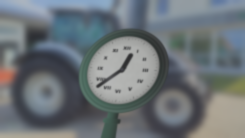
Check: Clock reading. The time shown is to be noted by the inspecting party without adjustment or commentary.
12:38
